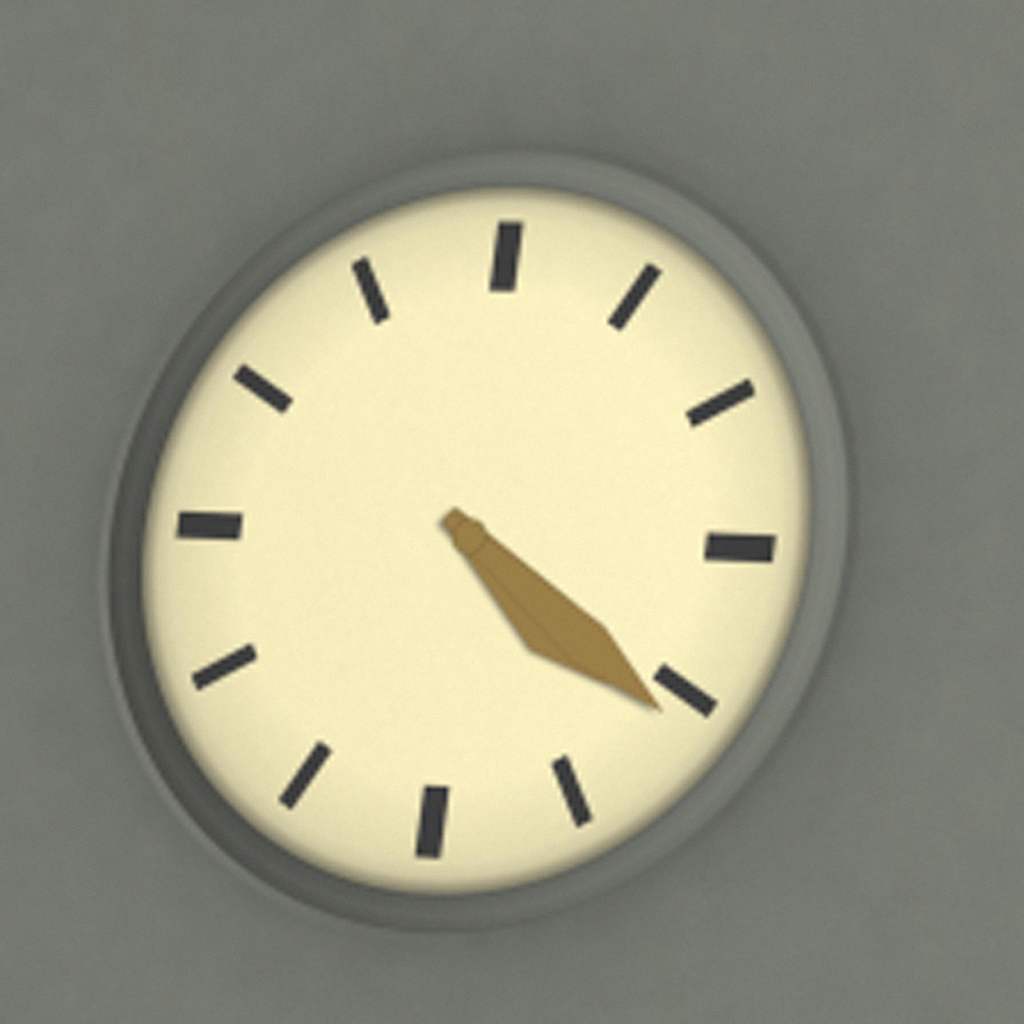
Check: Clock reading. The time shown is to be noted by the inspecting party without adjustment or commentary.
4:21
